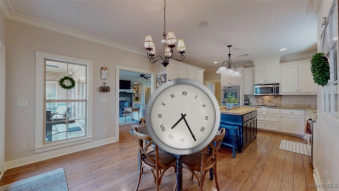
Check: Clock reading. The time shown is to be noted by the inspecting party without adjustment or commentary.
7:25
